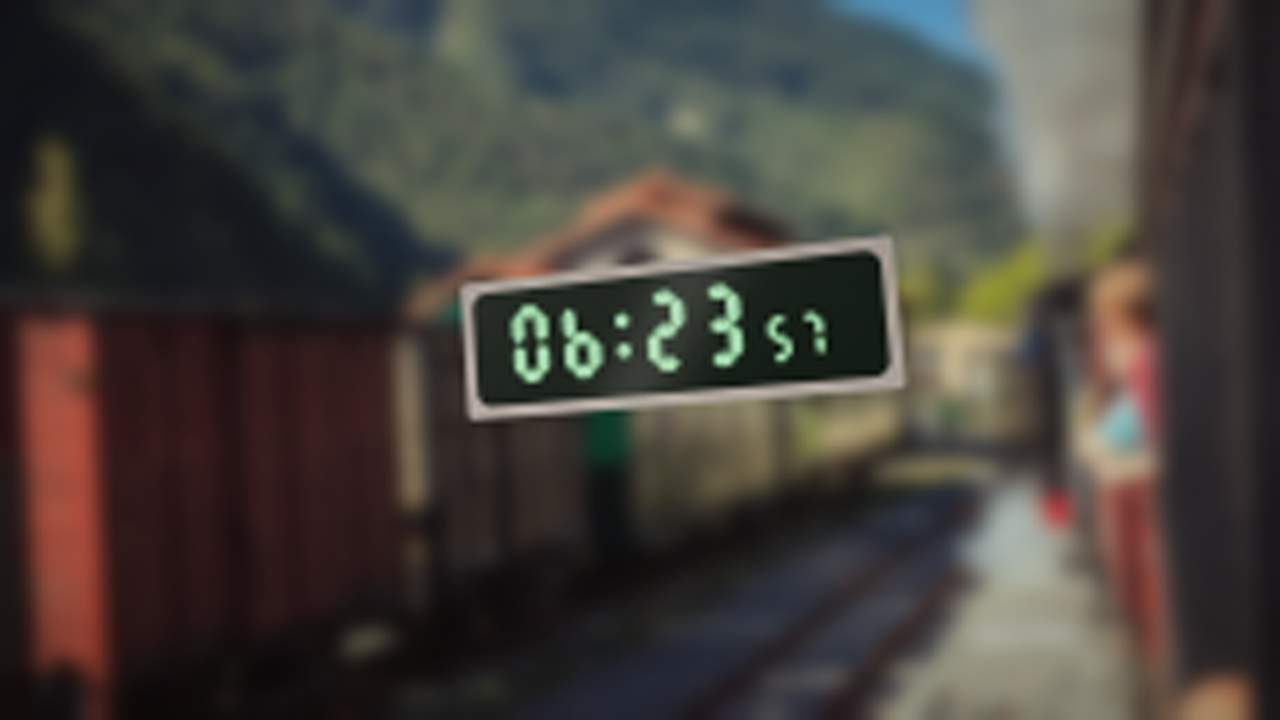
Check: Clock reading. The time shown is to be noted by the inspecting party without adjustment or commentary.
6:23:57
